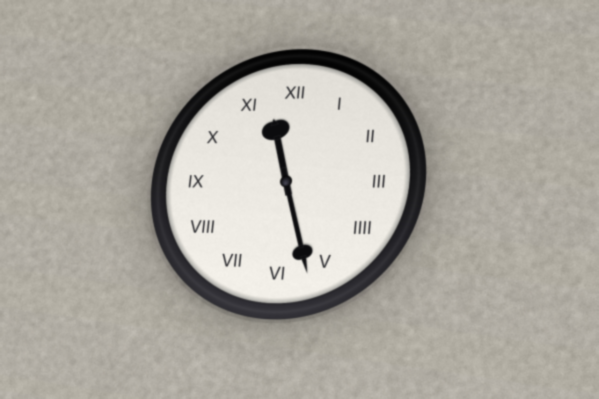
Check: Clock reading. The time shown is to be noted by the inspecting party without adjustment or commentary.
11:27
